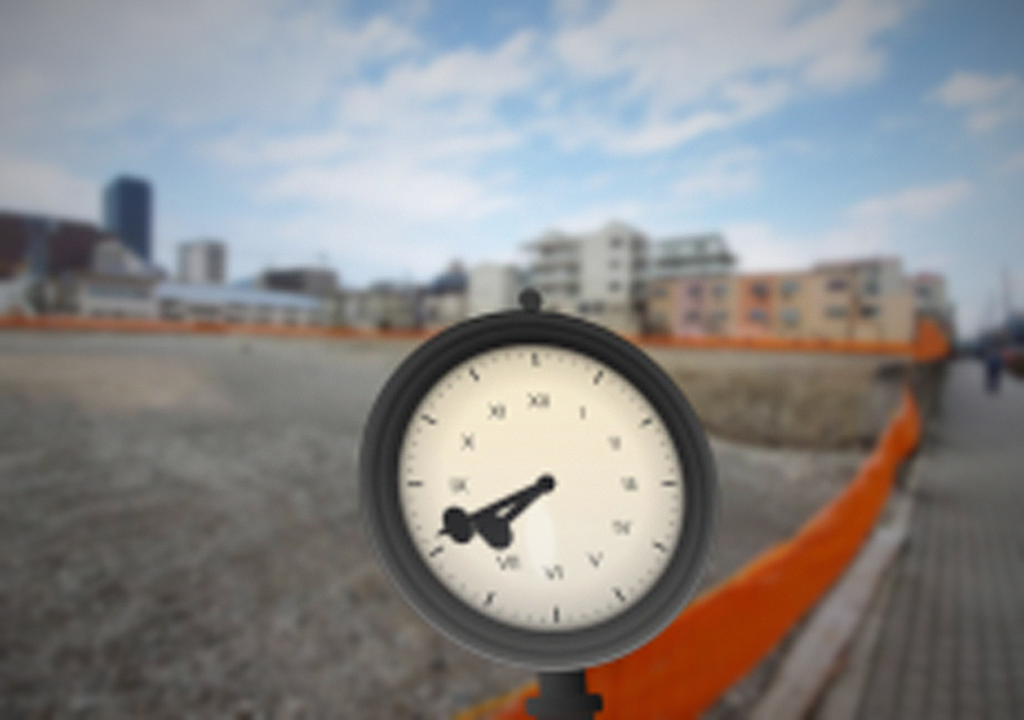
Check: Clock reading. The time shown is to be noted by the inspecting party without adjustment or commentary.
7:41
